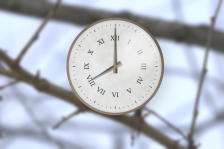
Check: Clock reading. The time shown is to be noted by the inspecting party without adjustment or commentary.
8:00
